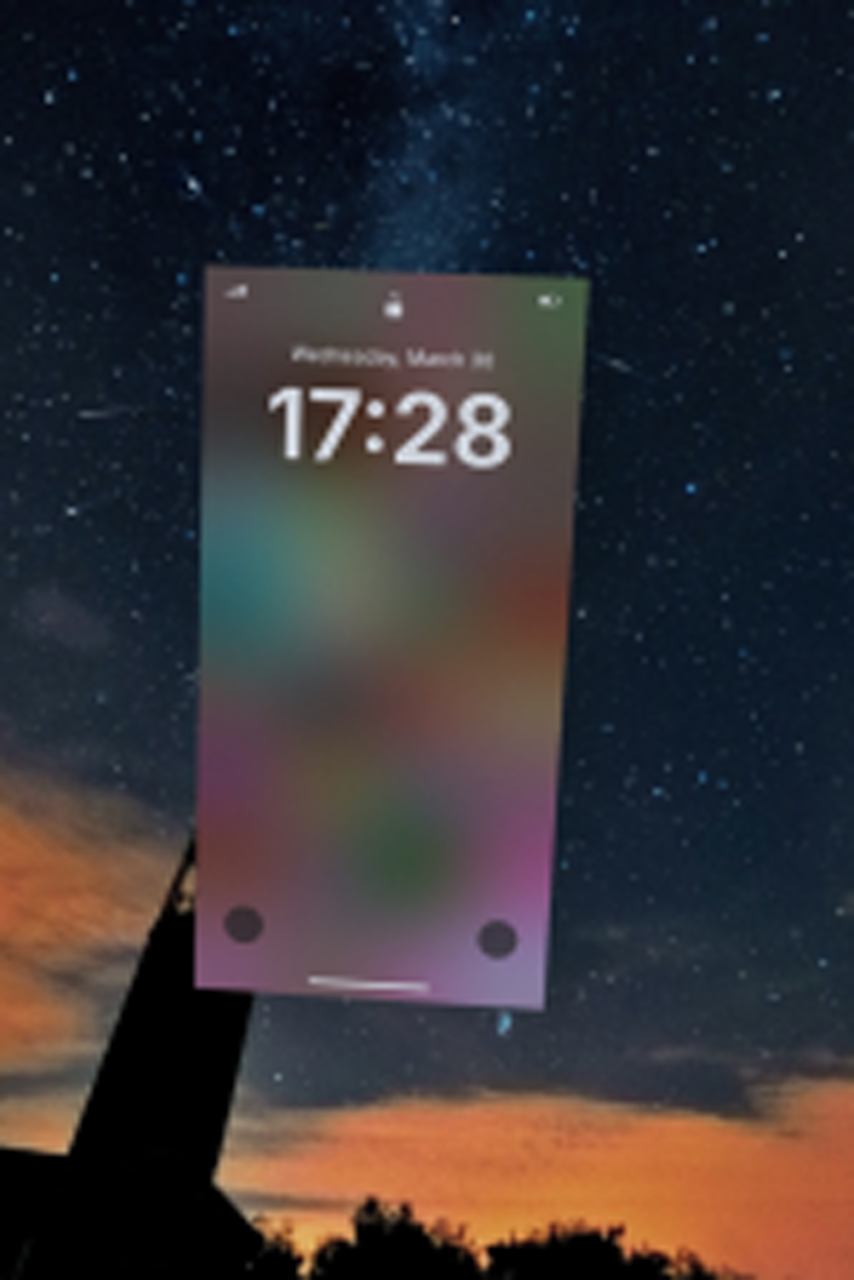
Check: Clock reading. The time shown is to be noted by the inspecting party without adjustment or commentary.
17:28
